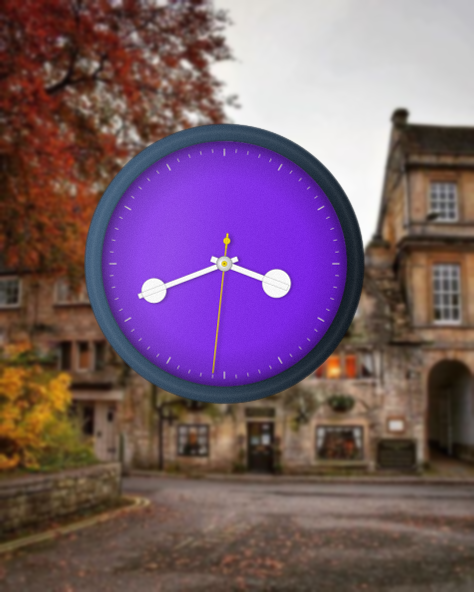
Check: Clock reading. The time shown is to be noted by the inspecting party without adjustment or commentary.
3:41:31
